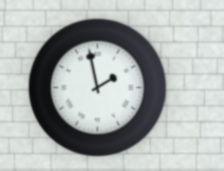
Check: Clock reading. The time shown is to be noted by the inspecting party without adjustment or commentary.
1:58
